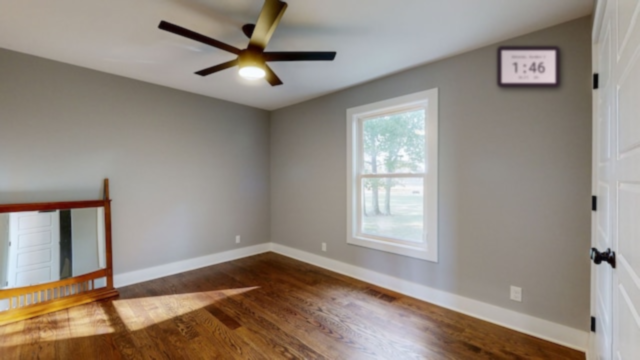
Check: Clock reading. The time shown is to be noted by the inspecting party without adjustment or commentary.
1:46
